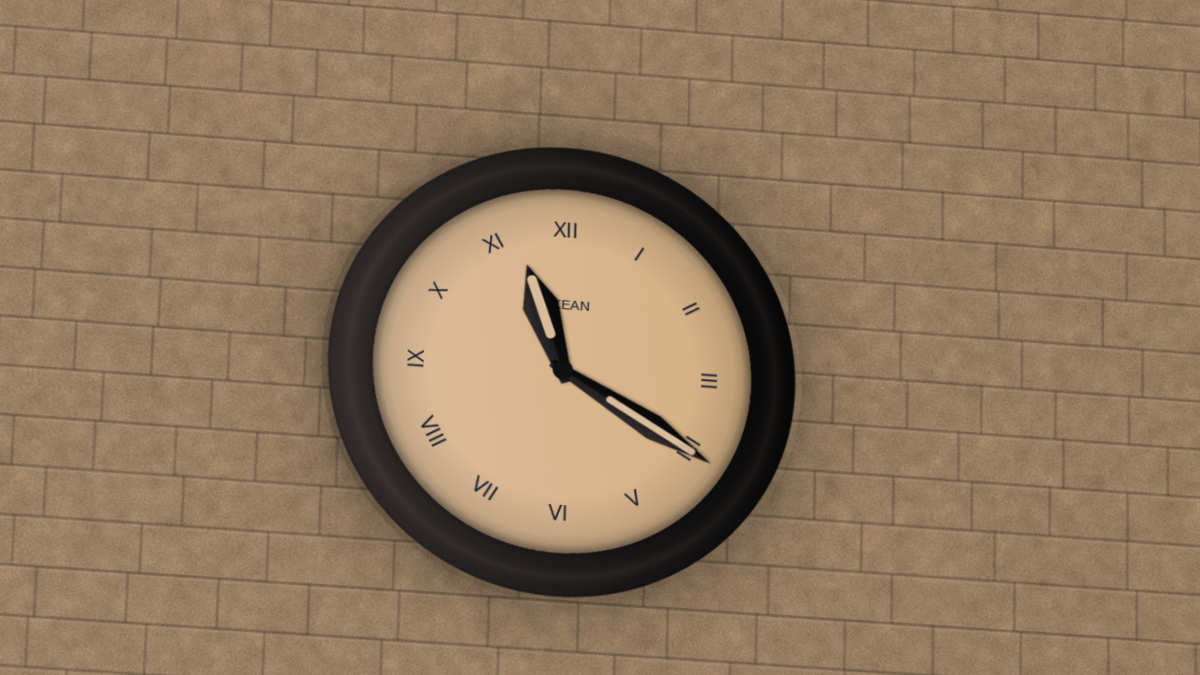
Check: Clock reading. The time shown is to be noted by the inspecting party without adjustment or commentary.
11:20
